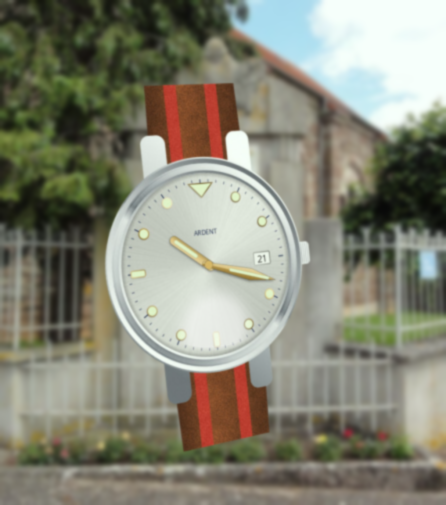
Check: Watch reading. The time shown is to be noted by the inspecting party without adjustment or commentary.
10:18
